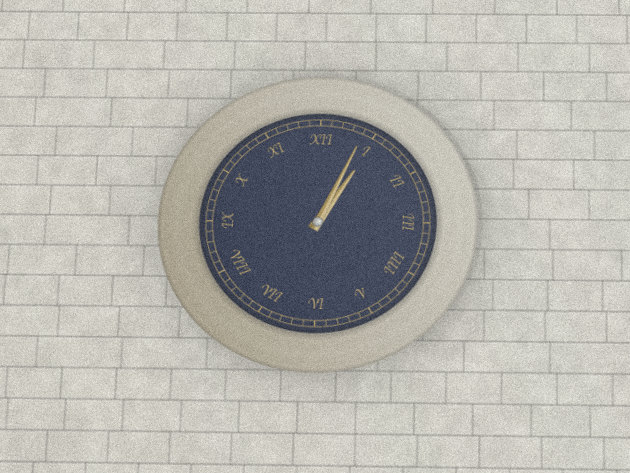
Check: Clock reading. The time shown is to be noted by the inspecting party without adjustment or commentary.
1:04
